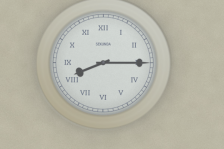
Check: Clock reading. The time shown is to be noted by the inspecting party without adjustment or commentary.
8:15
